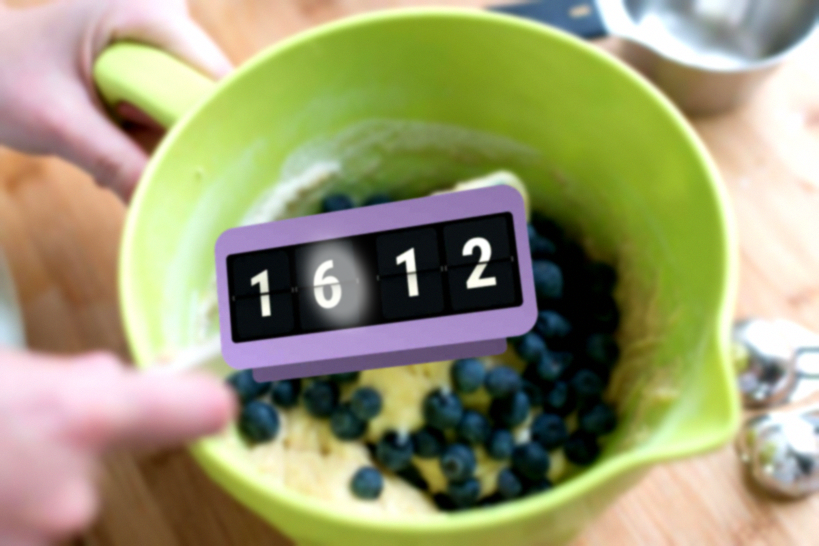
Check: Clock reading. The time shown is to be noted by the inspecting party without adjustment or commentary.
16:12
